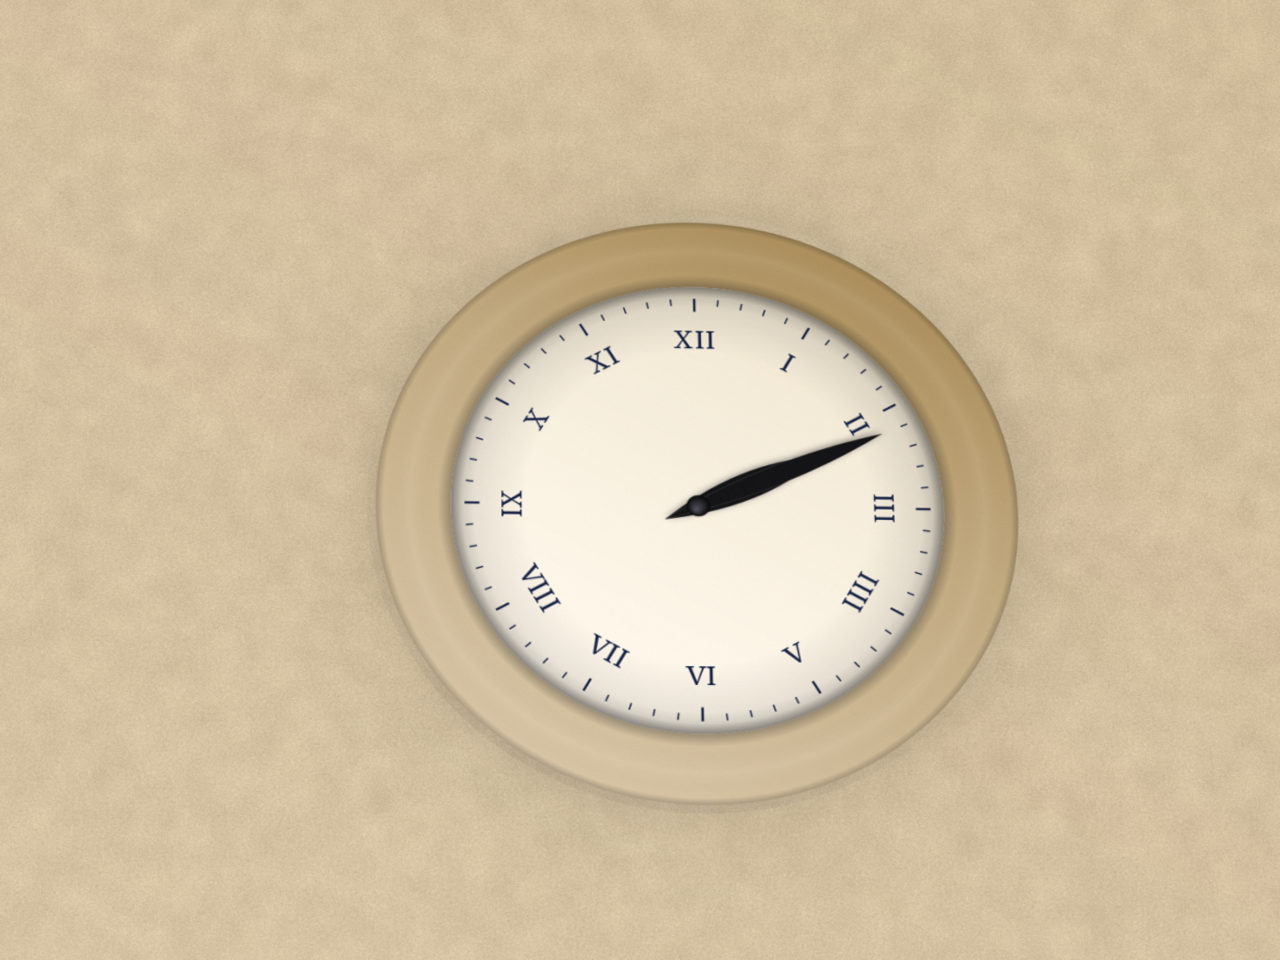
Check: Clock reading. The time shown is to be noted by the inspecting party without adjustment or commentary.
2:11
